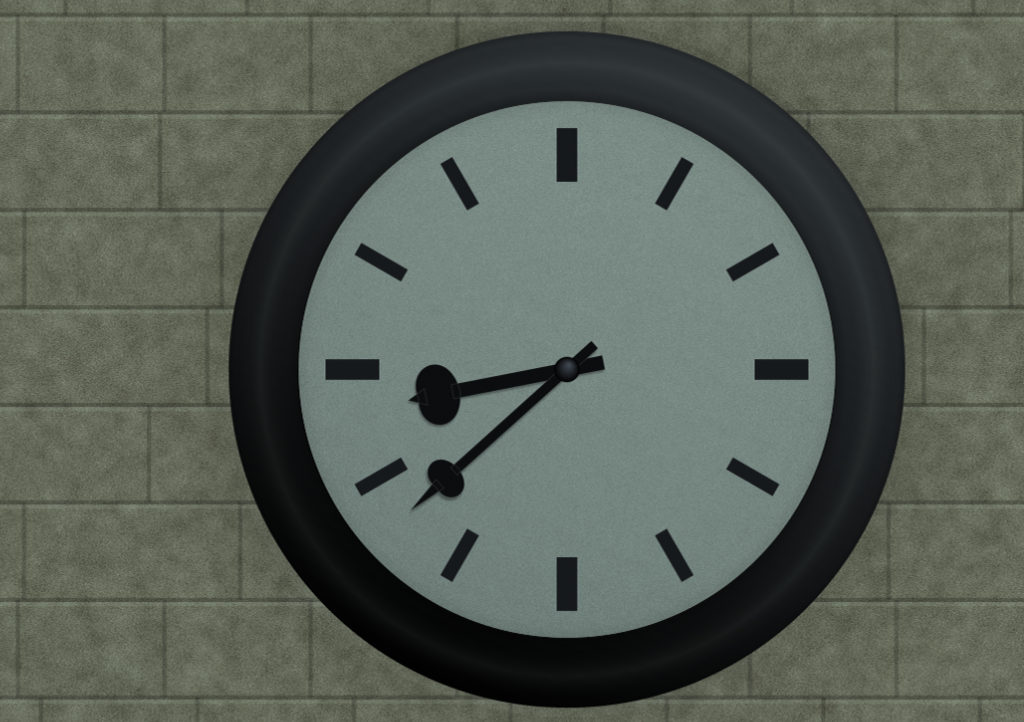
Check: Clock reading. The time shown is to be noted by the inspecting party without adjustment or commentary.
8:38
